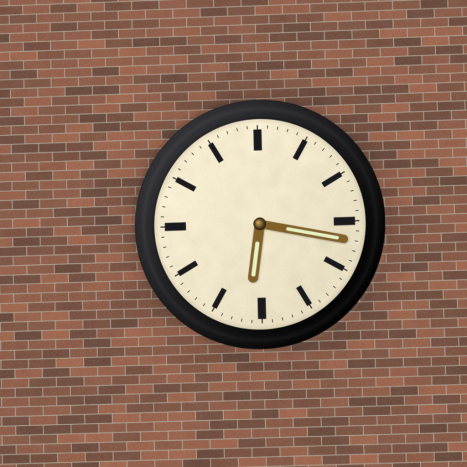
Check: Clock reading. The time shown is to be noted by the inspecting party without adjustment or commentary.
6:17
